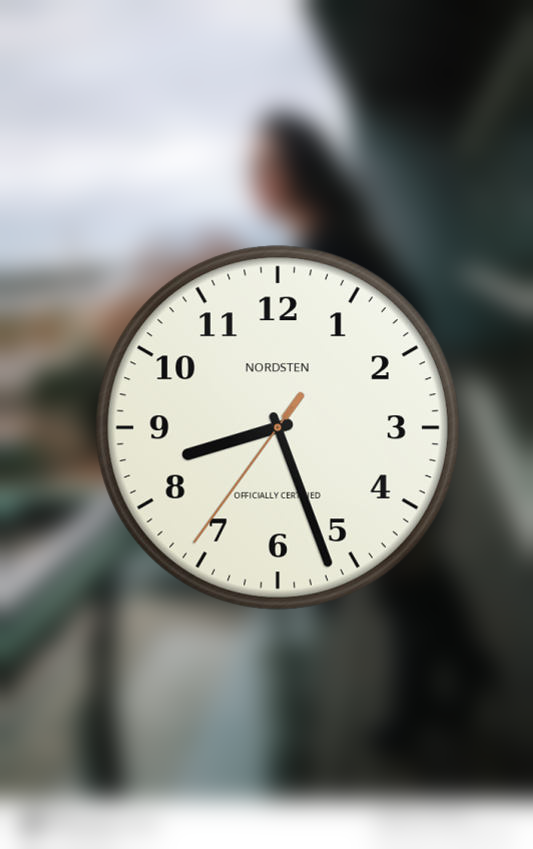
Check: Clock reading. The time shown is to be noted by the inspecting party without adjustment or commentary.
8:26:36
